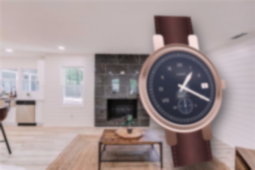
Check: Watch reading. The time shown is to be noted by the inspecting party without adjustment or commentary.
1:20
